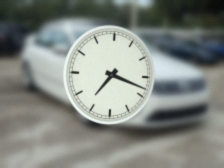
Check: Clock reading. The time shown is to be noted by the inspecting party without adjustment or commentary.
7:18
